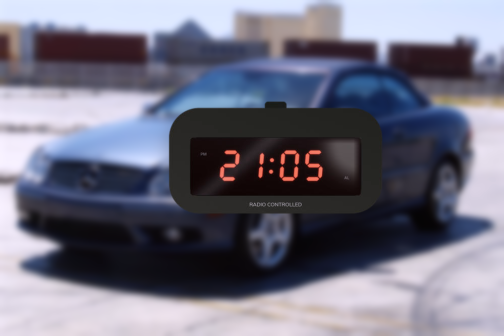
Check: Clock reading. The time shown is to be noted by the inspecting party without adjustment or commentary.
21:05
